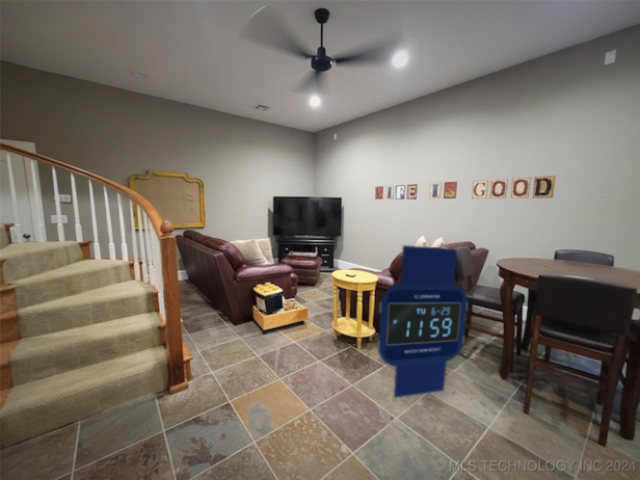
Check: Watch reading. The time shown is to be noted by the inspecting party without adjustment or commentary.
11:59
